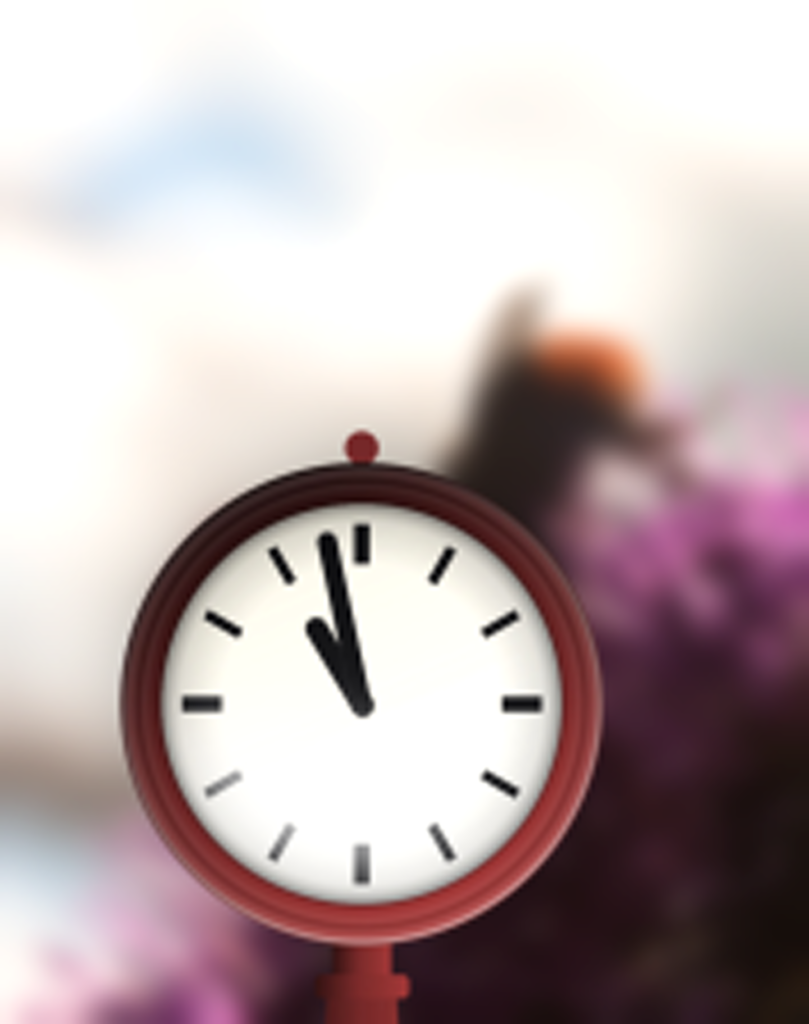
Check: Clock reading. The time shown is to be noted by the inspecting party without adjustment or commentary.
10:58
